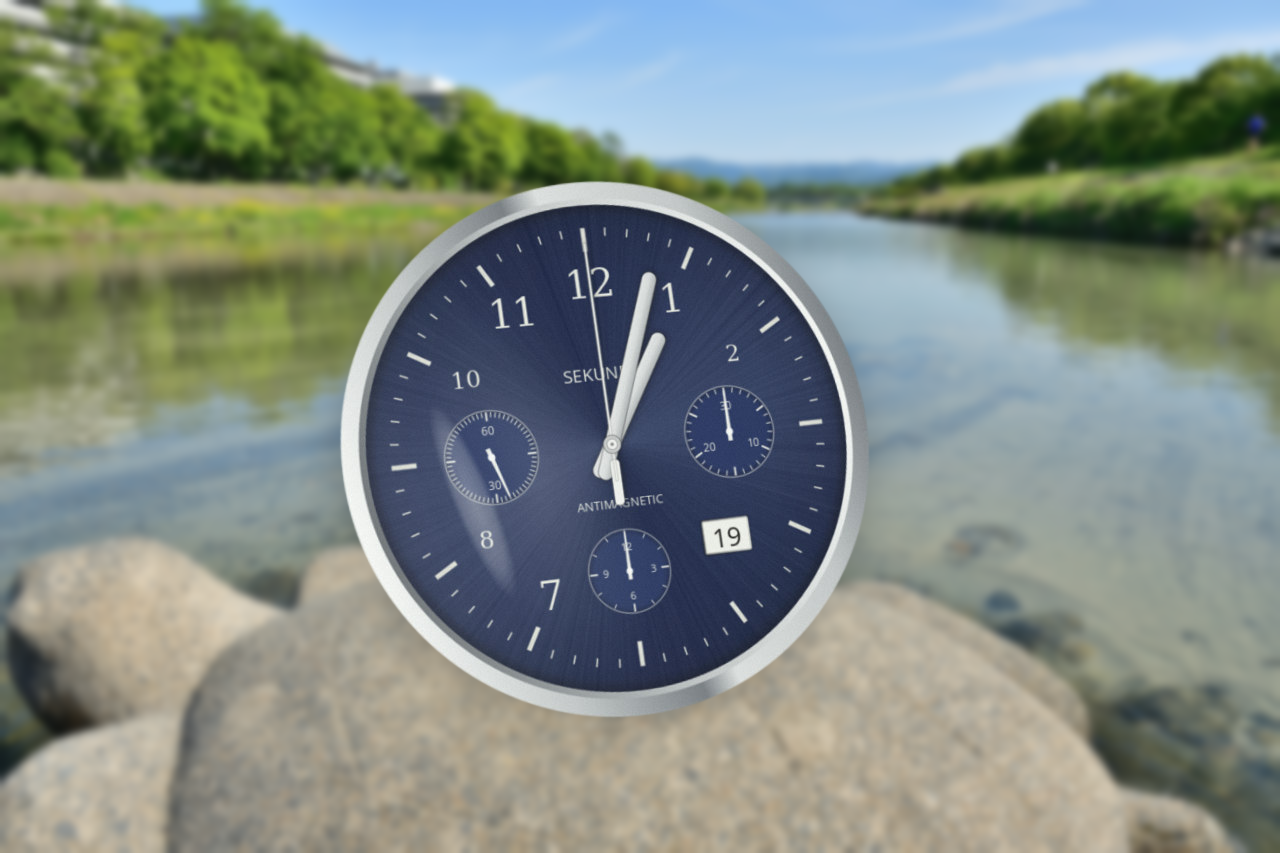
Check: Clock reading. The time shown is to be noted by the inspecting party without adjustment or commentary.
1:03:27
